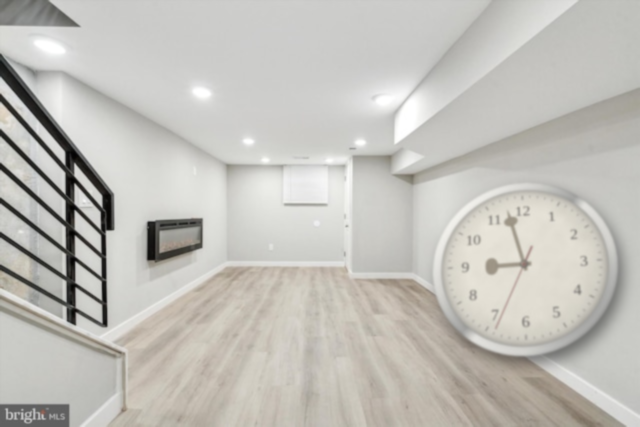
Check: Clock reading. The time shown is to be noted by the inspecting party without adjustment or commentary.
8:57:34
